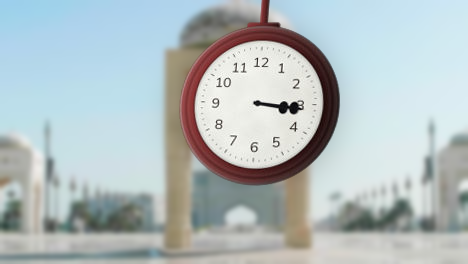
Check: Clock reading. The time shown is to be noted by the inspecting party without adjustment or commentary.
3:16
